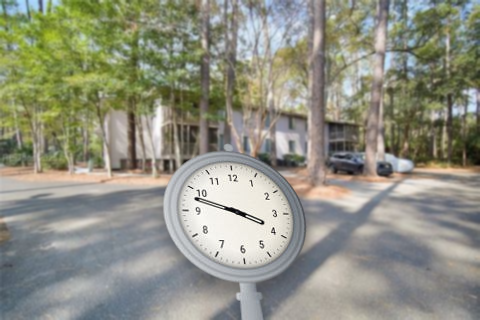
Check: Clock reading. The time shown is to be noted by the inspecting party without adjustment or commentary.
3:48
